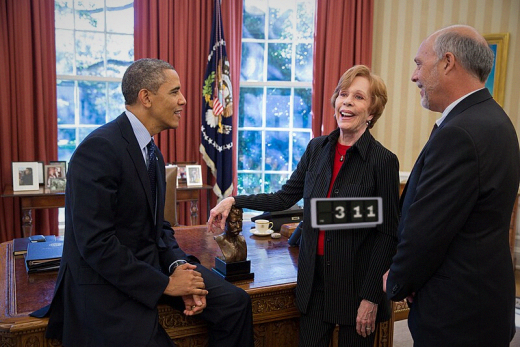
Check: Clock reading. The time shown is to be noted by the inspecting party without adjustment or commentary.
3:11
